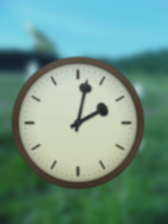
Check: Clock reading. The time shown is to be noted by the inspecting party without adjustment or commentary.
2:02
